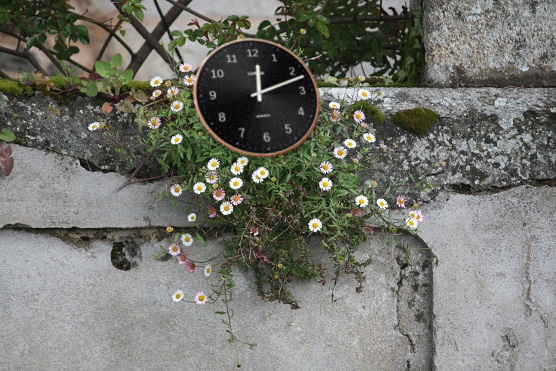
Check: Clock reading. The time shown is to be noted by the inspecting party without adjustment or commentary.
12:12
